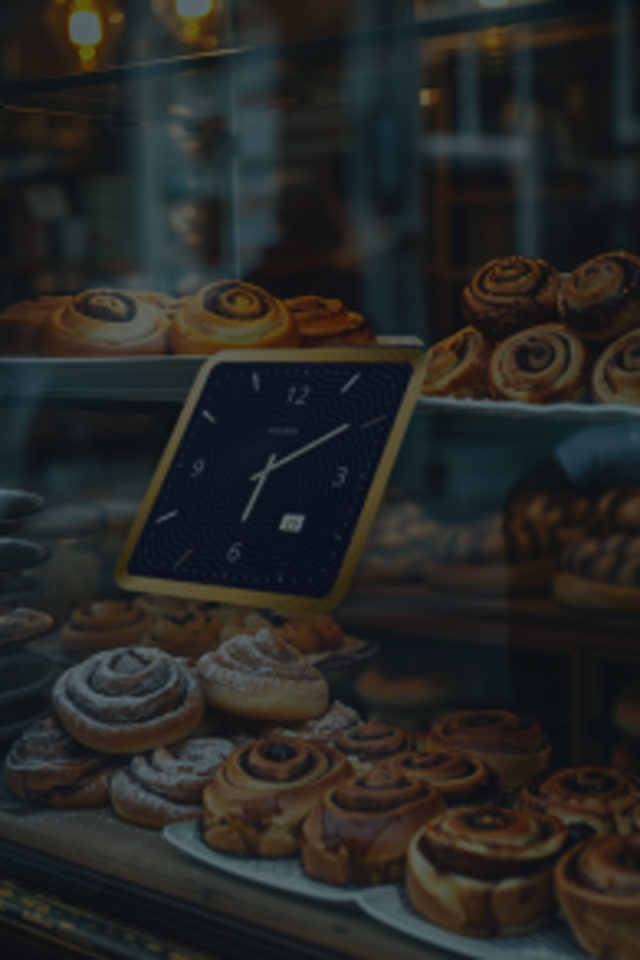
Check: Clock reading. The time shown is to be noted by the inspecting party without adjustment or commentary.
6:09
